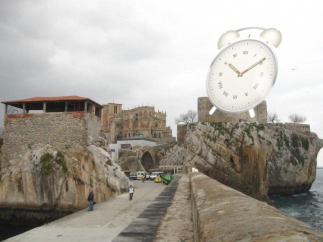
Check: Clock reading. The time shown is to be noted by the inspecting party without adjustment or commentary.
10:09
